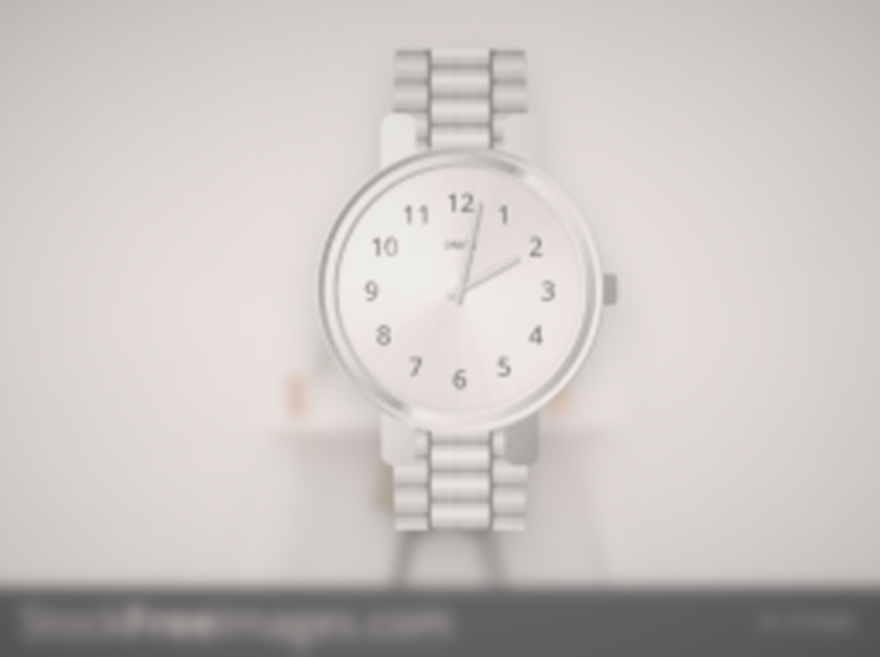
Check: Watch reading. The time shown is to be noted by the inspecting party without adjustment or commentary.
2:02
